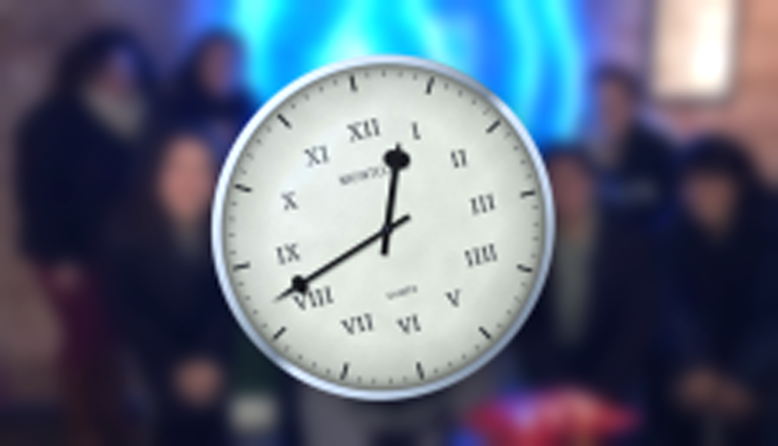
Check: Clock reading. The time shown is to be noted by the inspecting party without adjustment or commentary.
12:42
